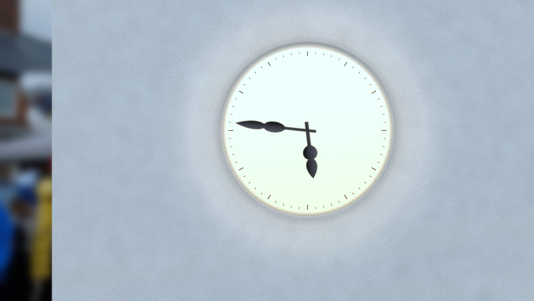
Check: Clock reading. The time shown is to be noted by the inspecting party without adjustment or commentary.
5:46
